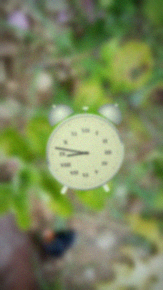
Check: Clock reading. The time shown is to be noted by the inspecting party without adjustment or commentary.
8:47
